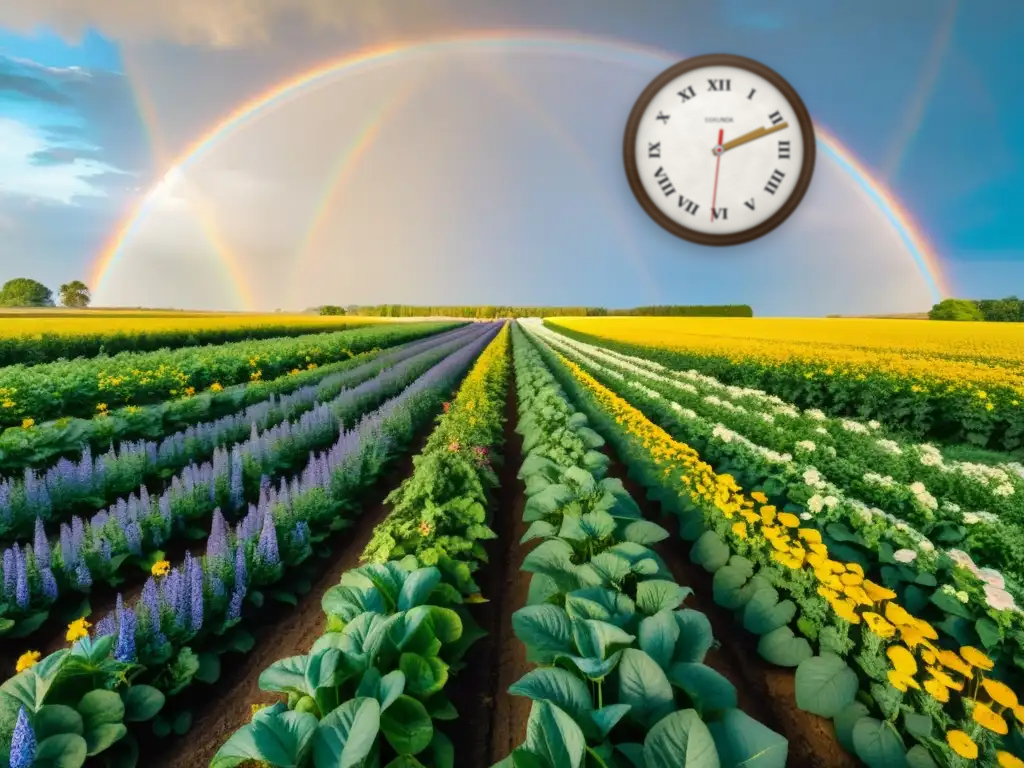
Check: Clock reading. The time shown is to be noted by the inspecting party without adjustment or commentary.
2:11:31
